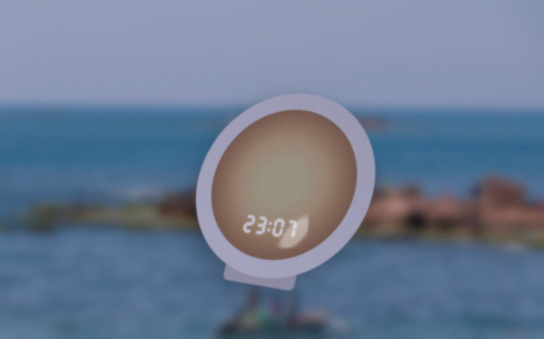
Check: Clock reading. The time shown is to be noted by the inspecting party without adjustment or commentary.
23:07
